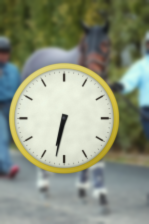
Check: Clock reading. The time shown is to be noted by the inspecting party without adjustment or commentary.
6:32
